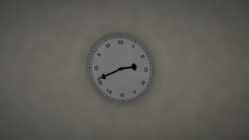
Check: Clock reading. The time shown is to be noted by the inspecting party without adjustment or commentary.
2:41
